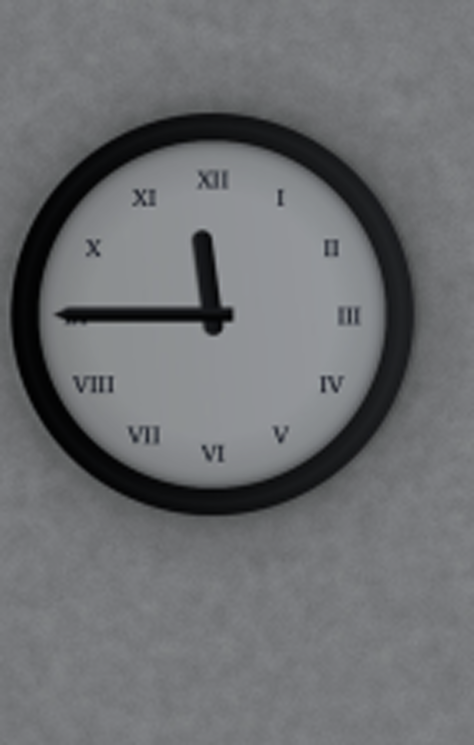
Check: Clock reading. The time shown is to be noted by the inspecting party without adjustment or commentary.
11:45
